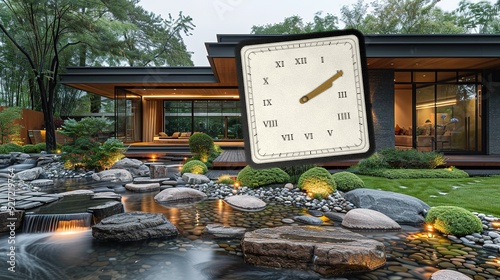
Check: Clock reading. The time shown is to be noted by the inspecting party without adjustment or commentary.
2:10
